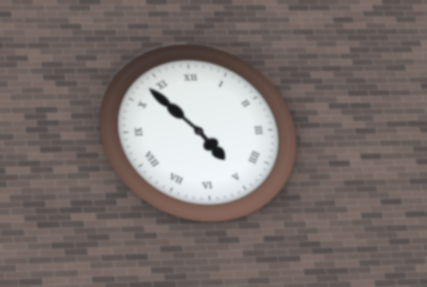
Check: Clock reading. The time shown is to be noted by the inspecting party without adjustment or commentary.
4:53
